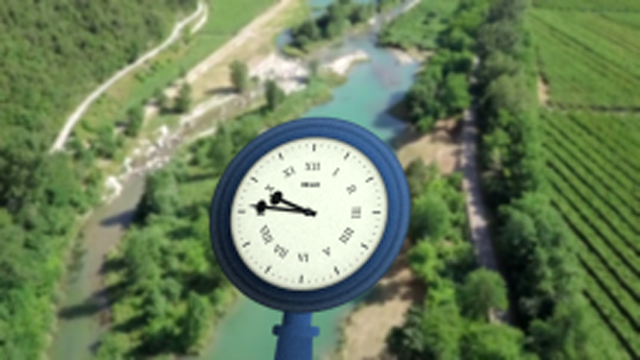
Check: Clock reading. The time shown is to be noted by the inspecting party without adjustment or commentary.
9:46
